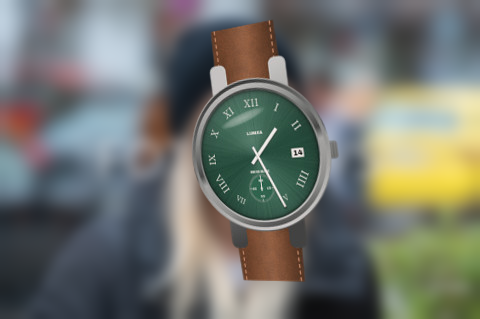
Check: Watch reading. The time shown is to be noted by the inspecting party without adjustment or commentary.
1:26
